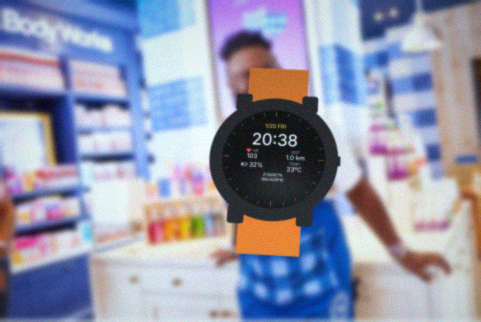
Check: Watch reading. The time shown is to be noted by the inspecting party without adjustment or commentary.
20:38
